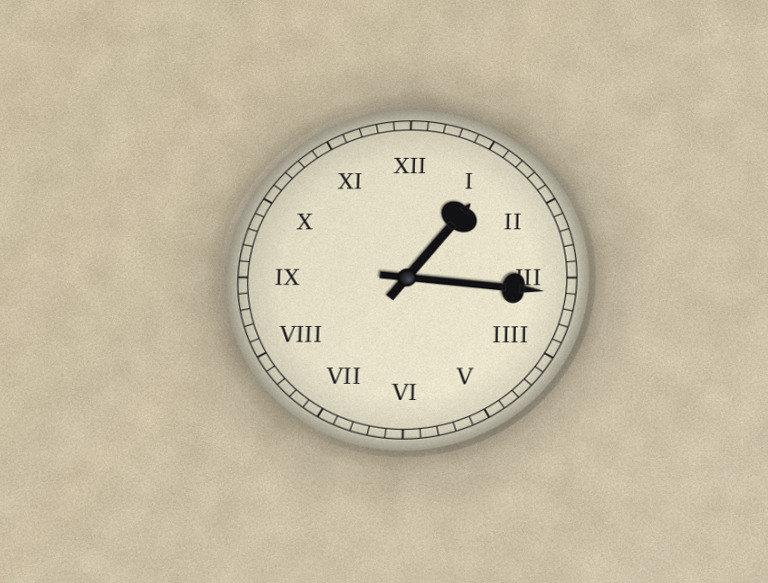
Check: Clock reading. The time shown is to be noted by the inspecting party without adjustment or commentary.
1:16
